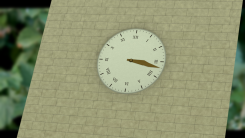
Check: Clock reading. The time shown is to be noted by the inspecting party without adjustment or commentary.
3:17
